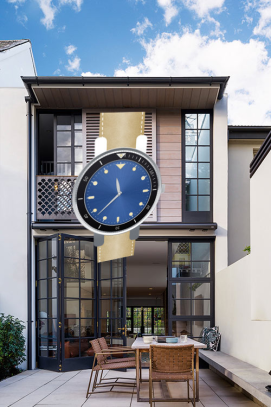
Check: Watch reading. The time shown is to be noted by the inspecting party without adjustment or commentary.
11:38
